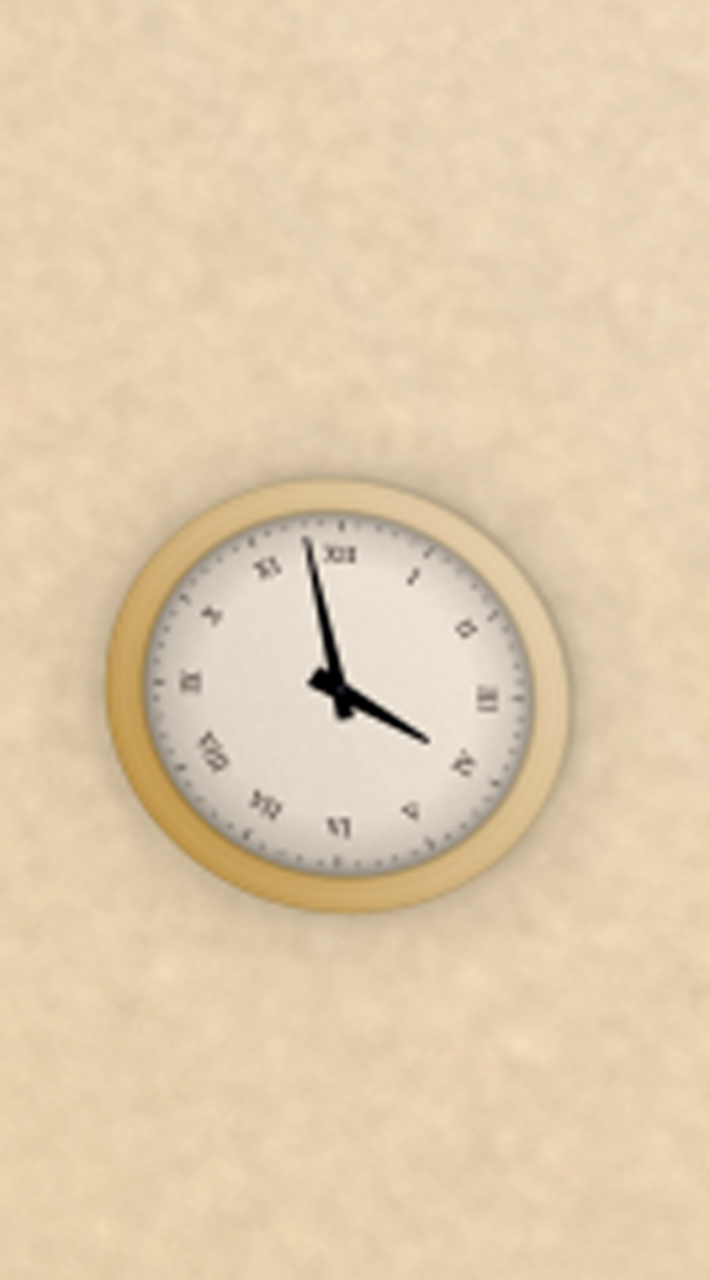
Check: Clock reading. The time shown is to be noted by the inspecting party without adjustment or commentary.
3:58
